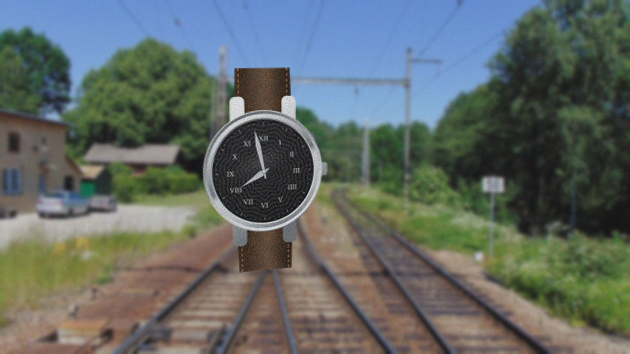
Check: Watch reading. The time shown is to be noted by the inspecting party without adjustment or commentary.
7:58
